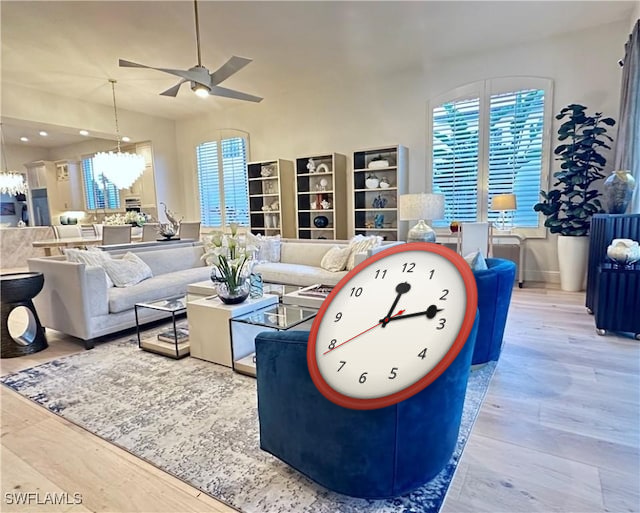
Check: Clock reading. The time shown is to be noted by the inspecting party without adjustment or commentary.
12:12:39
